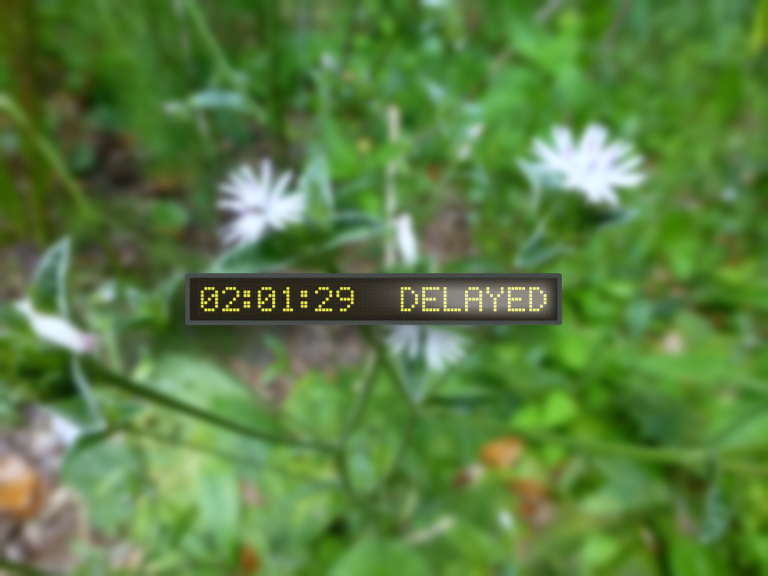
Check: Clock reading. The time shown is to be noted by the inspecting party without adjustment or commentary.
2:01:29
